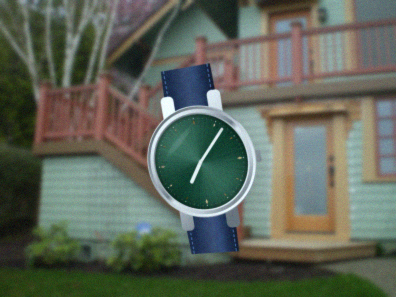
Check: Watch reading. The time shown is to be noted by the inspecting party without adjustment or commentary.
7:07
